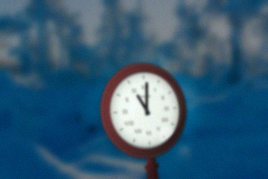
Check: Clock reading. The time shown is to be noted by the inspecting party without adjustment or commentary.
11:01
